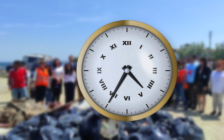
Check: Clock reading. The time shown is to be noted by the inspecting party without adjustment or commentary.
4:35
